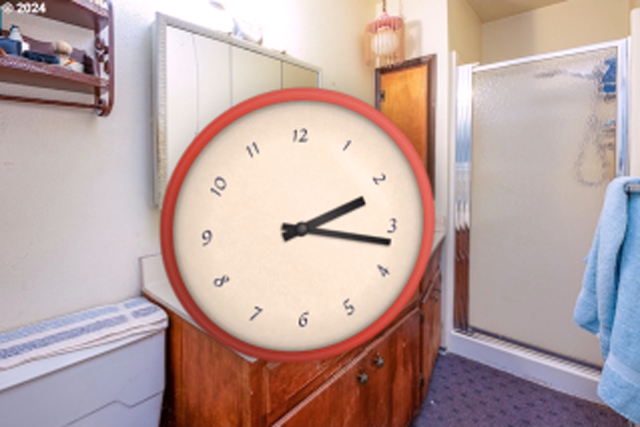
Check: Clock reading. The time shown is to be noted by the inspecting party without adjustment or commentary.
2:17
